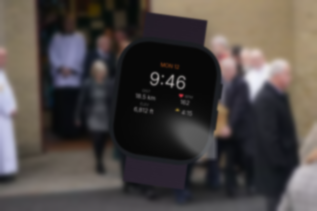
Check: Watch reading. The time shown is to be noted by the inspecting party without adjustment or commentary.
9:46
